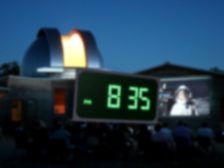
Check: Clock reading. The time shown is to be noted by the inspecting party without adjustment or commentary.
8:35
